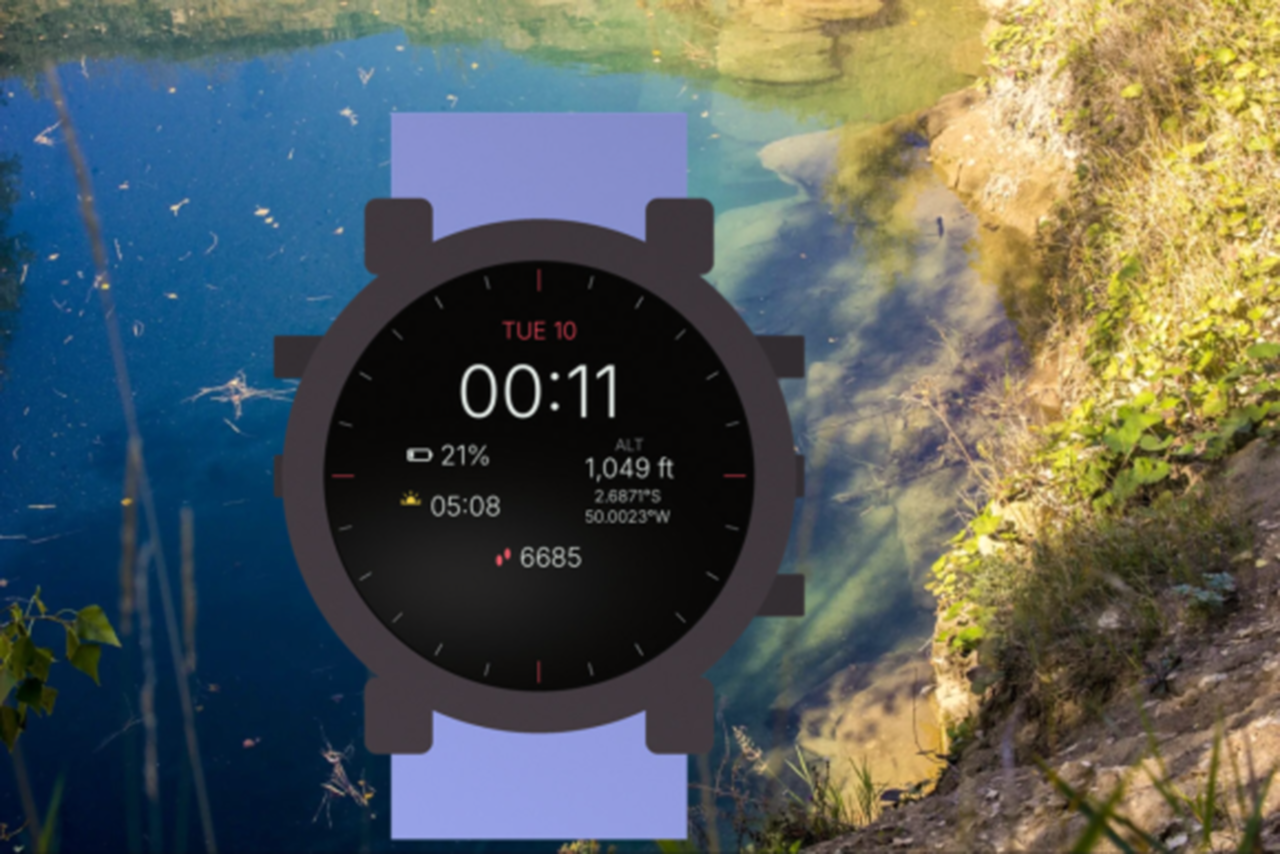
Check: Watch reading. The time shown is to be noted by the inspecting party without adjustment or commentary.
0:11
